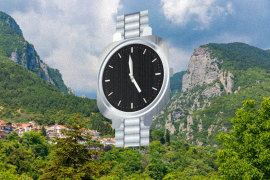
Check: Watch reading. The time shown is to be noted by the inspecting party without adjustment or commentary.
4:59
